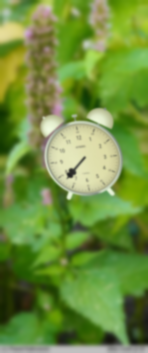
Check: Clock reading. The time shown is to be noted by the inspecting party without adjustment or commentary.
7:38
